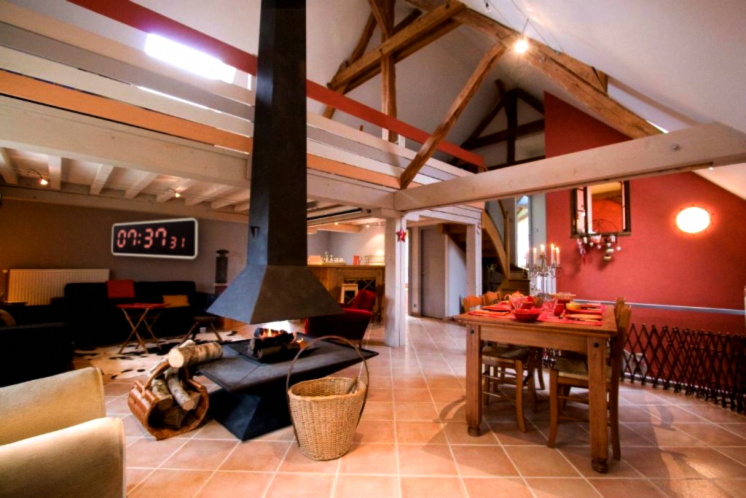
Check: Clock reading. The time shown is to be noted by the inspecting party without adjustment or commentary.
7:37
